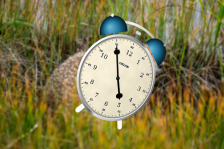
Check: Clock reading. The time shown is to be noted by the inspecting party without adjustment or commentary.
4:55
